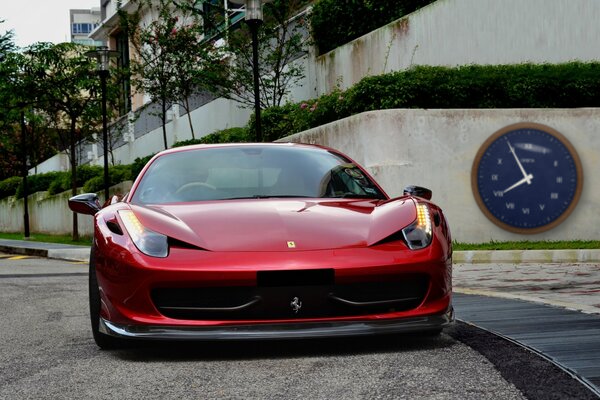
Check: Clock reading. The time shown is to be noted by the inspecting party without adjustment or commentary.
7:55
